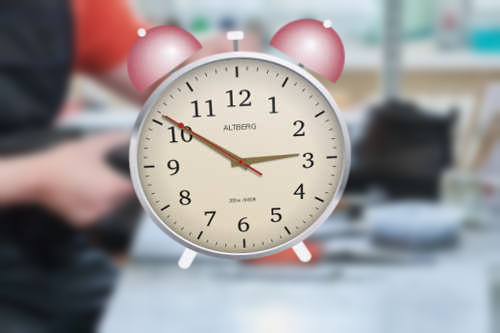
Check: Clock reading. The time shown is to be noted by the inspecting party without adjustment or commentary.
2:50:51
